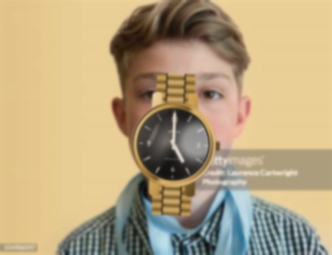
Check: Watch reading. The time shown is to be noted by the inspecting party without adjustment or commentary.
5:00
